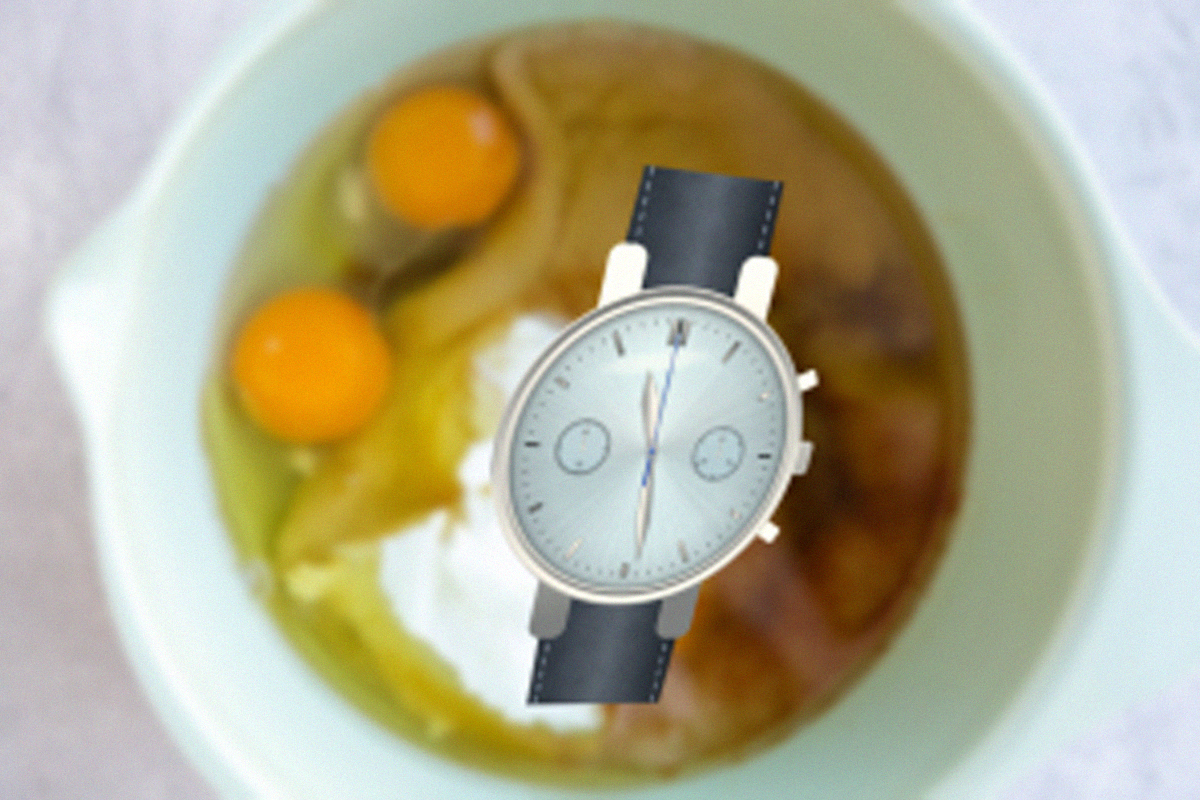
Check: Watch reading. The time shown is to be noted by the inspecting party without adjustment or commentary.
11:29
